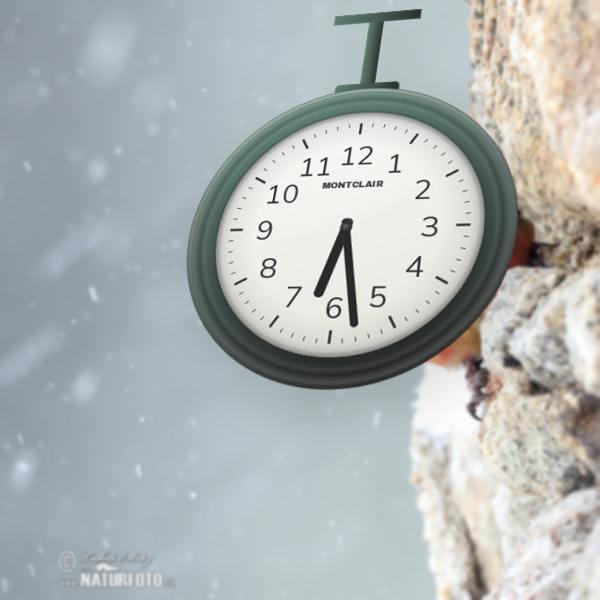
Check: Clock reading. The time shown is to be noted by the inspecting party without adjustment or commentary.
6:28
